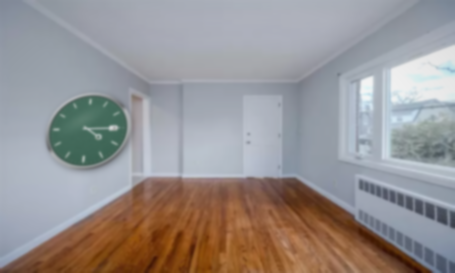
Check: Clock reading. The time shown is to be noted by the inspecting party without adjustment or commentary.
4:15
